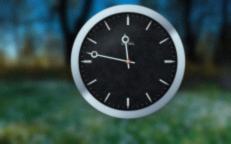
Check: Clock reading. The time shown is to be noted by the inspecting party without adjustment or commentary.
11:47
